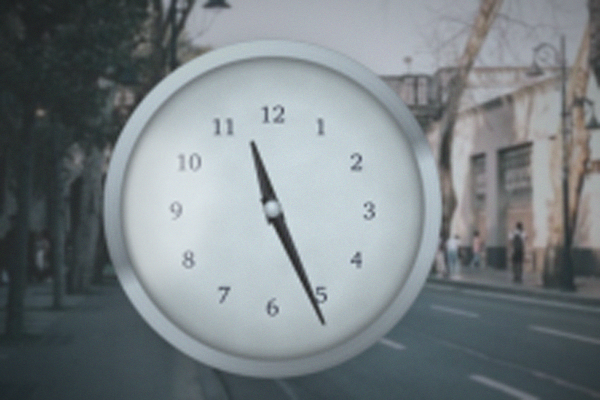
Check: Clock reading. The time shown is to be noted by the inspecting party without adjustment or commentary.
11:26
